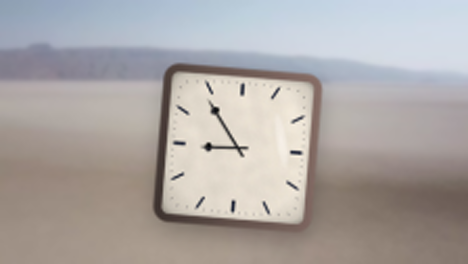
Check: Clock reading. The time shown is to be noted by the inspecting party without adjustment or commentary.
8:54
